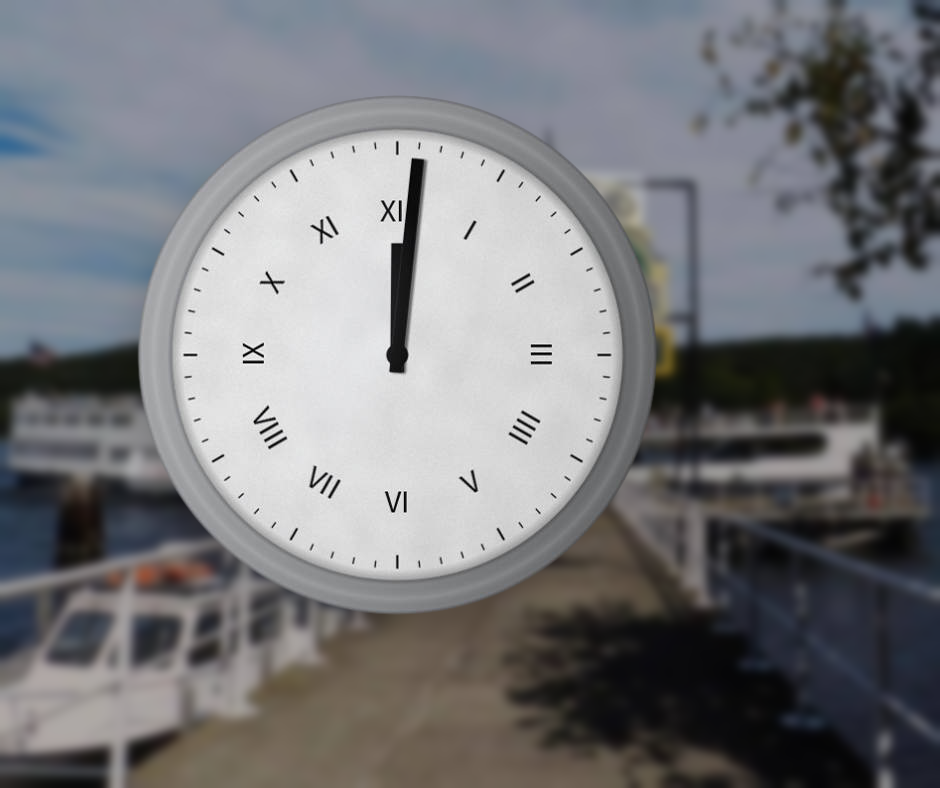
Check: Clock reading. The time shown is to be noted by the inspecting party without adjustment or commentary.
12:01
